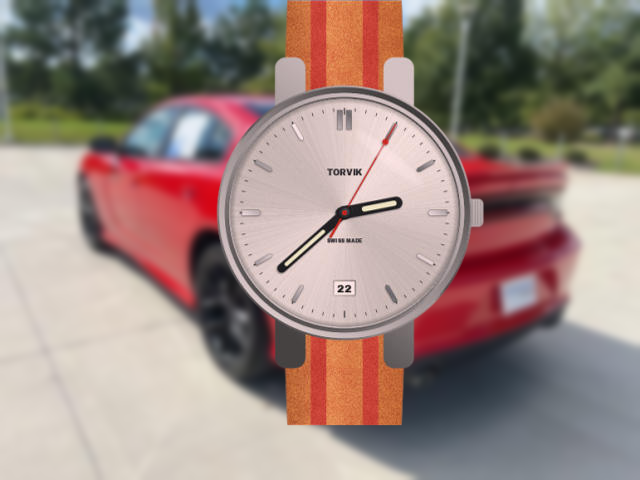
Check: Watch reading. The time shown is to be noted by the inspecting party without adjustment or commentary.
2:38:05
